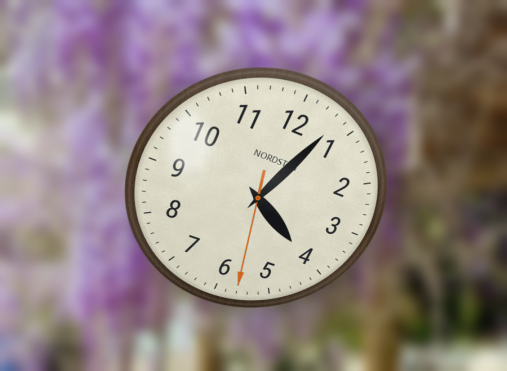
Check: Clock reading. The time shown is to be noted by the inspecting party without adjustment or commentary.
4:03:28
